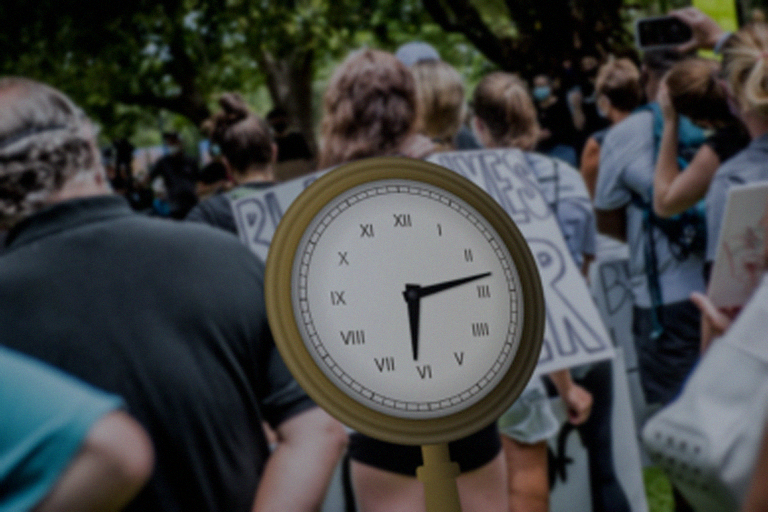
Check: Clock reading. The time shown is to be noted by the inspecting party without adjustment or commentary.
6:13
